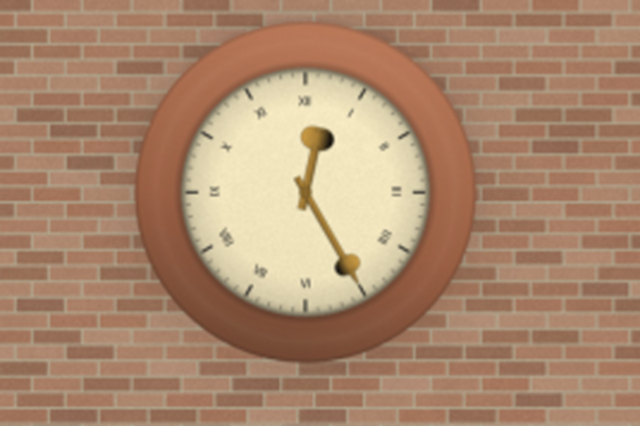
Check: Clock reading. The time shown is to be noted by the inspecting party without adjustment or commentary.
12:25
